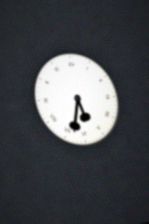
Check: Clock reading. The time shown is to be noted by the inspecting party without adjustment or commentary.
5:33
